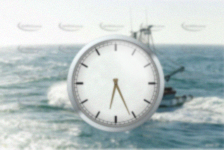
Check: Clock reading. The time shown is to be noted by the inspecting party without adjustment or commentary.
6:26
